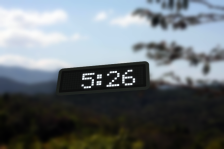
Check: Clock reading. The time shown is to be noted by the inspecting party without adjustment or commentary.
5:26
